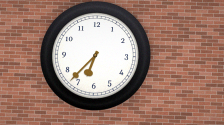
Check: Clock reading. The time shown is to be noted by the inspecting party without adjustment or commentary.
6:37
